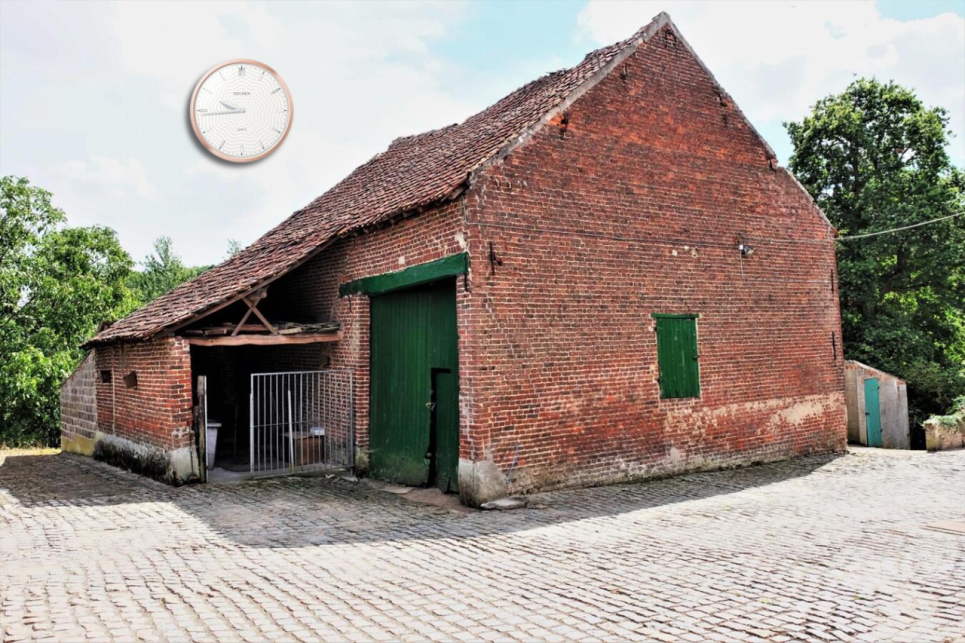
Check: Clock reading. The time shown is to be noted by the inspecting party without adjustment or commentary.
9:44
